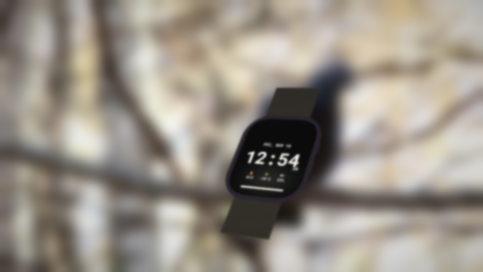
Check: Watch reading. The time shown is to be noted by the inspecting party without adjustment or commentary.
12:54
